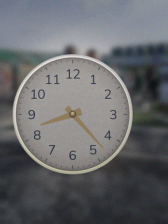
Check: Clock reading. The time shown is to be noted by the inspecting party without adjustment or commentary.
8:23
